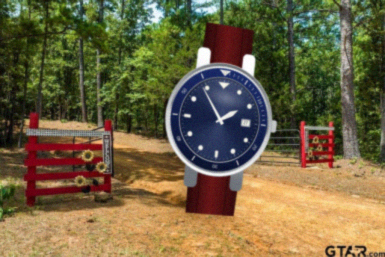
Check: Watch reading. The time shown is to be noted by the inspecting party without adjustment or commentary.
1:54
